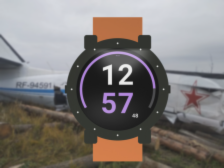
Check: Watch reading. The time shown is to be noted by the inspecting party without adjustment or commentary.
12:57
